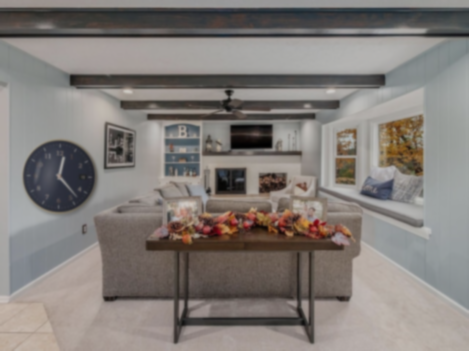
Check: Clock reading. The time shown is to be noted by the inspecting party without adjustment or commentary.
12:23
